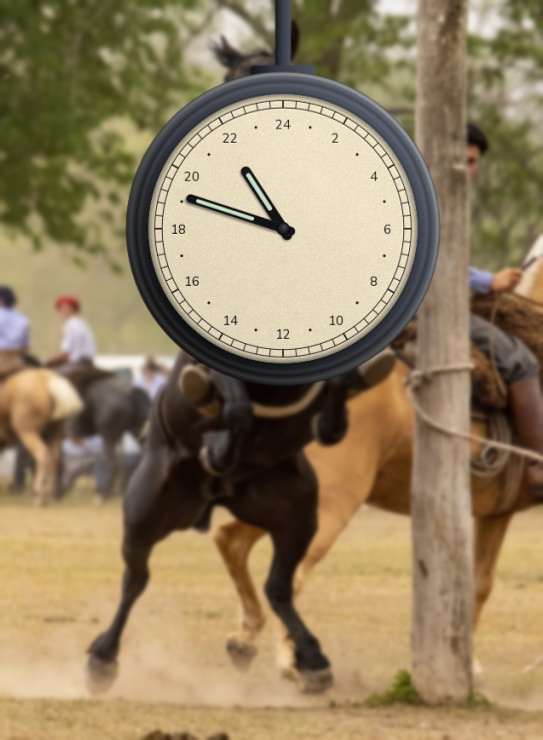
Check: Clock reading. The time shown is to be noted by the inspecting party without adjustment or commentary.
21:48
